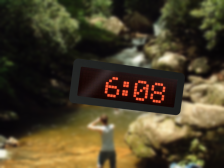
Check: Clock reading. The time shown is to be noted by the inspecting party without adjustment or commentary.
6:08
